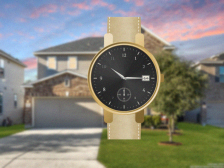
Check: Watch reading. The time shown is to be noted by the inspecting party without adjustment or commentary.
10:15
